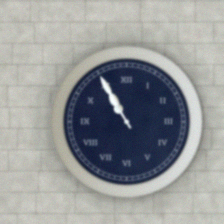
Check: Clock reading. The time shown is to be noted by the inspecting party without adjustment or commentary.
10:55
